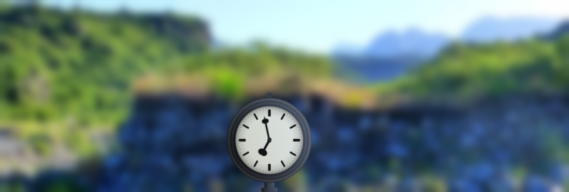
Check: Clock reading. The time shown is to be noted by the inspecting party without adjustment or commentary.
6:58
